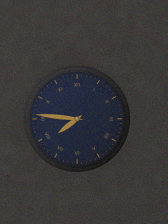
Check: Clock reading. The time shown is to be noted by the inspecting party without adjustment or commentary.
7:46
